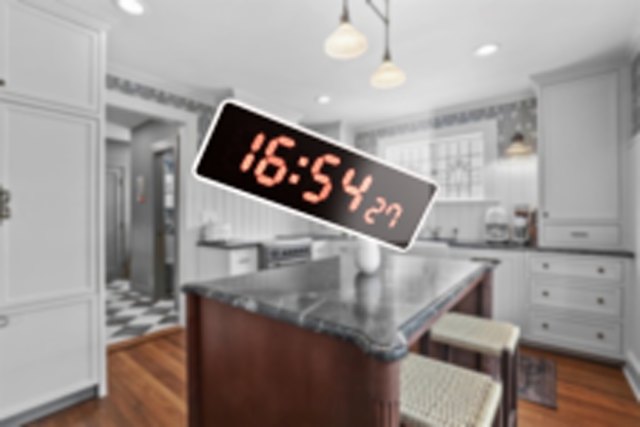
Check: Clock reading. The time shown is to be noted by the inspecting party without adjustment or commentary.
16:54:27
